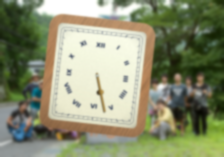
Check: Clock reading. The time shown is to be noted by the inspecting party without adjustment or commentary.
5:27
